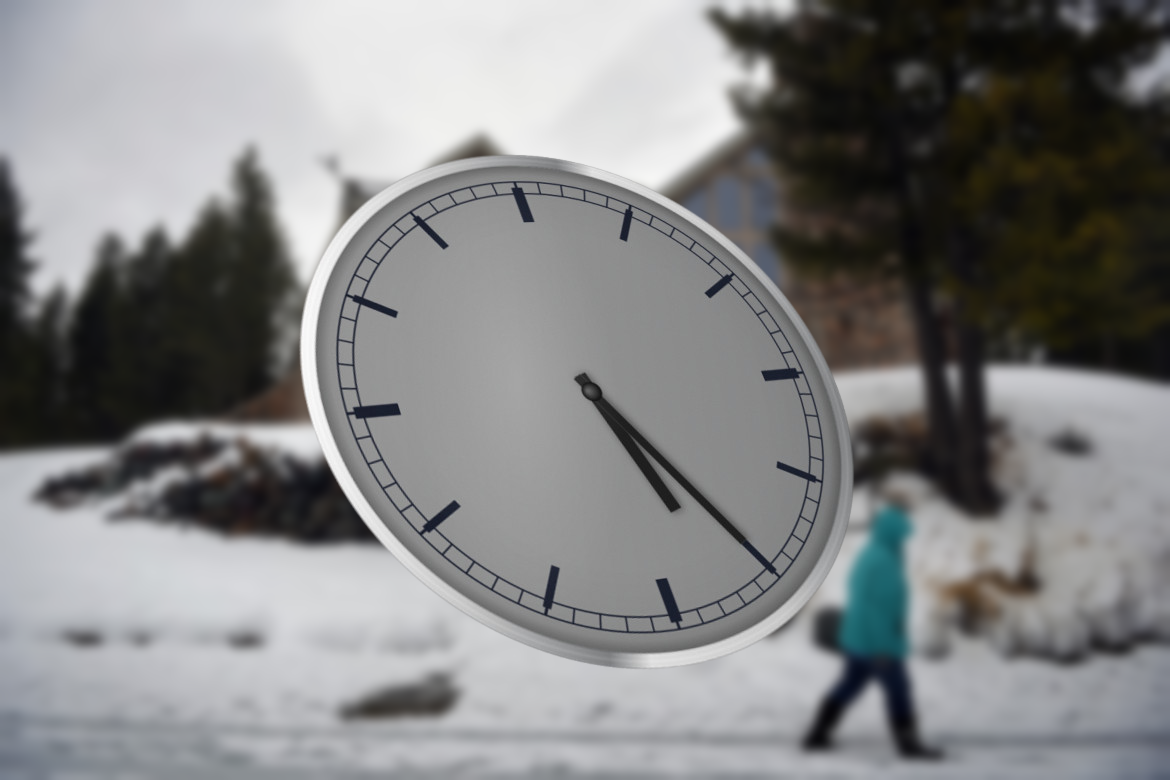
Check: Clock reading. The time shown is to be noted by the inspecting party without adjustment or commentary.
5:25
